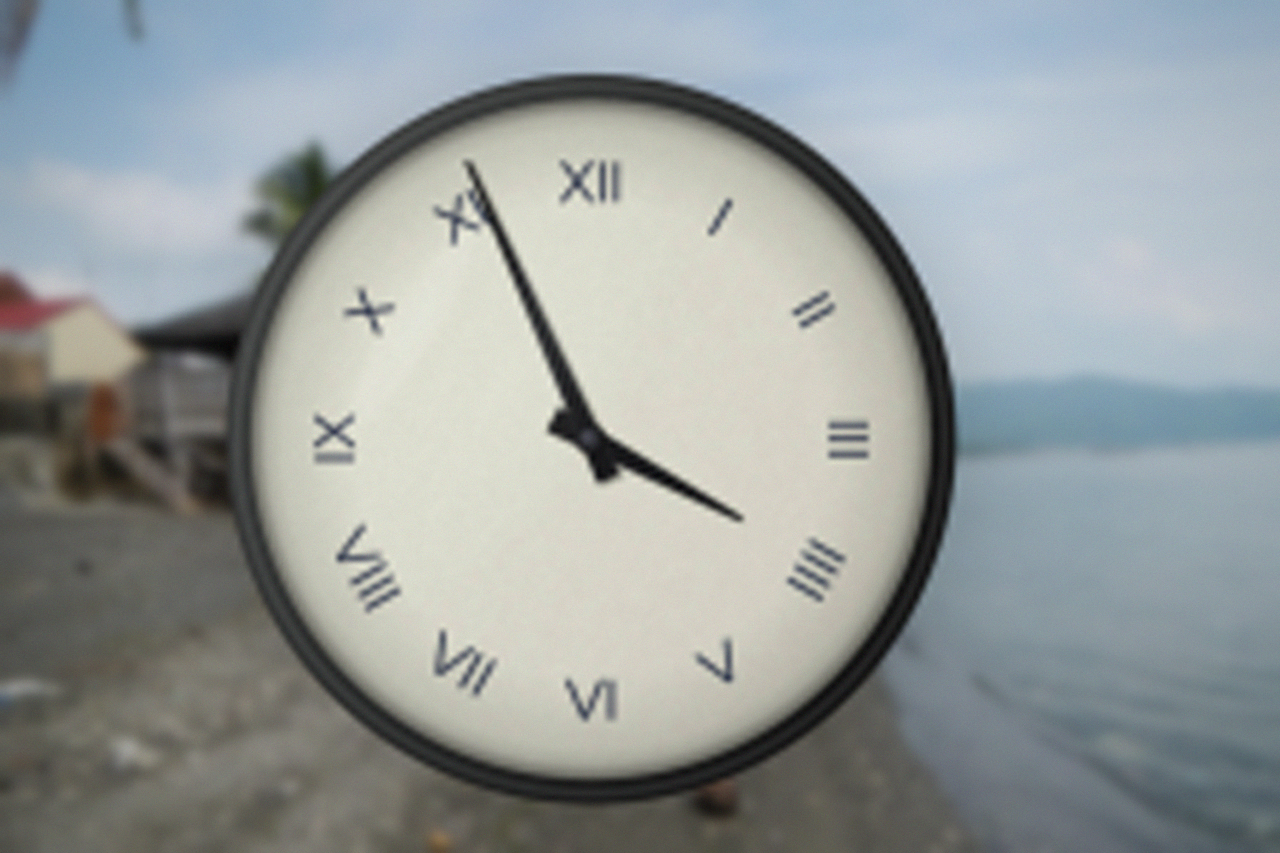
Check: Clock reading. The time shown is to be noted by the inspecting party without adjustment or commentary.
3:56
